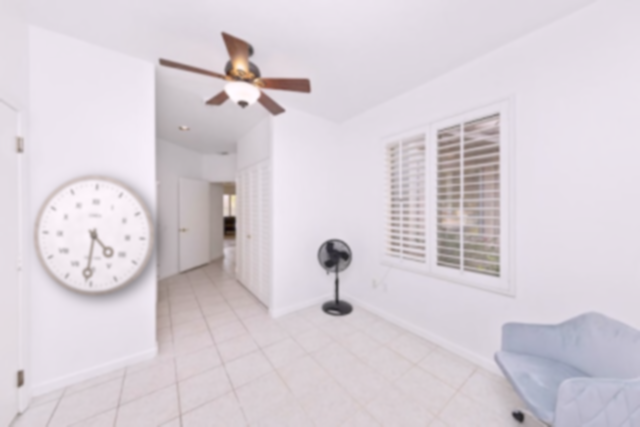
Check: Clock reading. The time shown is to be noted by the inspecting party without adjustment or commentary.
4:31
